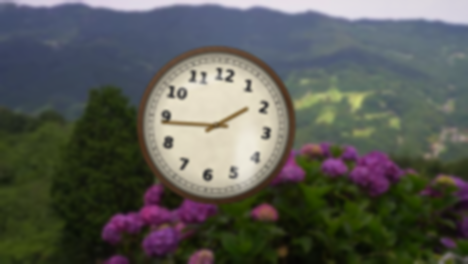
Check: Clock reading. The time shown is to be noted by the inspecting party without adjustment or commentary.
1:44
